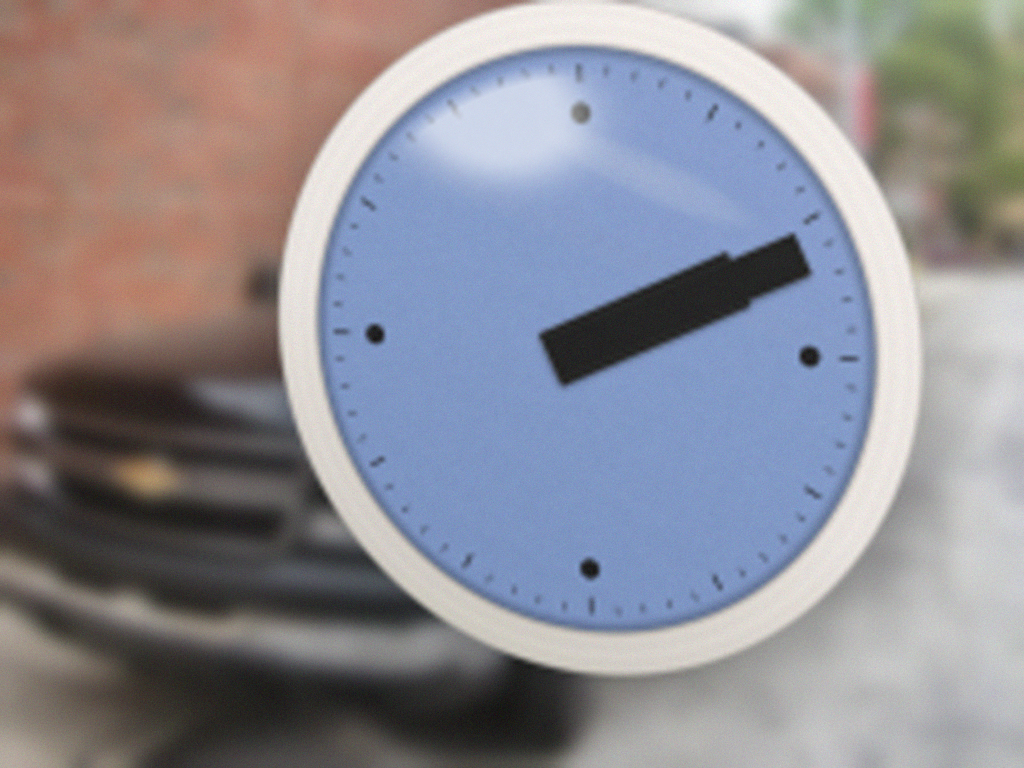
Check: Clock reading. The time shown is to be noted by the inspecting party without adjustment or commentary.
2:11
